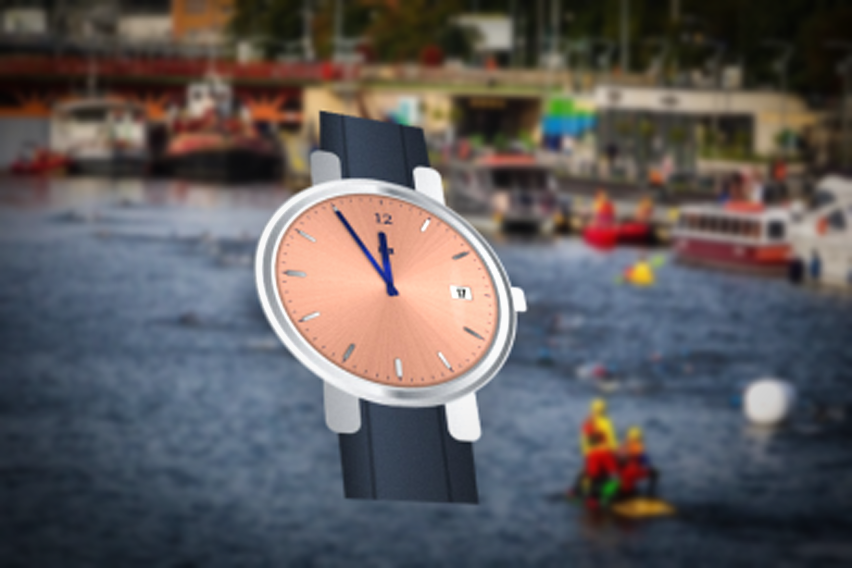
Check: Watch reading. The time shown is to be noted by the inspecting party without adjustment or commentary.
11:55
